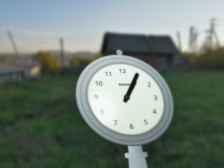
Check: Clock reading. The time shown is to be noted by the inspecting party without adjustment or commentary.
1:05
